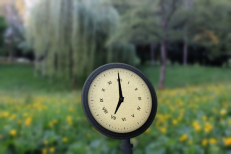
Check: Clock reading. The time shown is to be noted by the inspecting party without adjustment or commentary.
7:00
